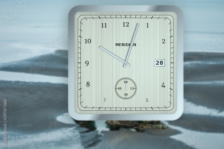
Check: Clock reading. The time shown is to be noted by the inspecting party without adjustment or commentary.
10:03
